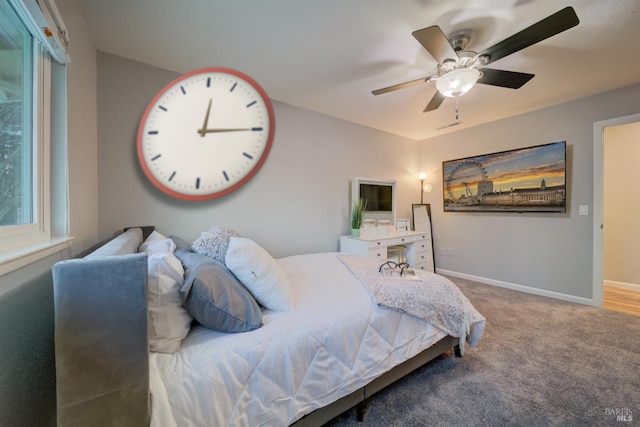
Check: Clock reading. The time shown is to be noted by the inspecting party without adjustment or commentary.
12:15
